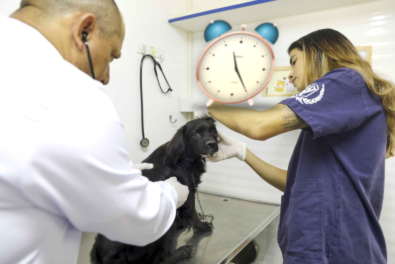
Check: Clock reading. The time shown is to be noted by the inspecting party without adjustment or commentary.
11:25
